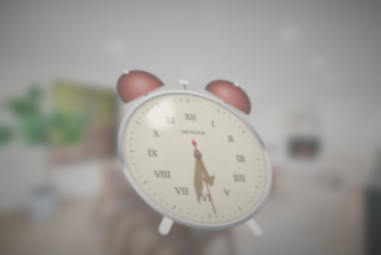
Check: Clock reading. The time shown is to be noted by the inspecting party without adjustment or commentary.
5:31:29
